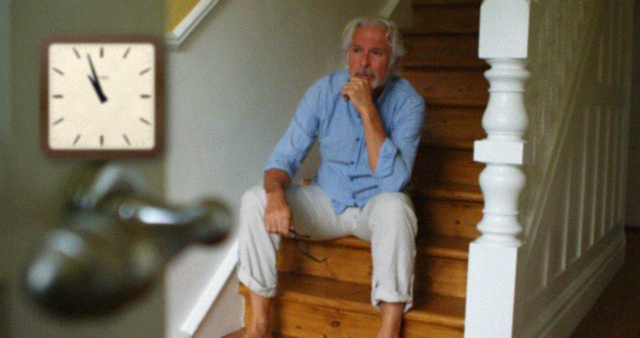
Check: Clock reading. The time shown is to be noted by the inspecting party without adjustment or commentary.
10:57
